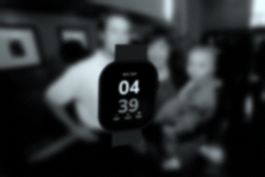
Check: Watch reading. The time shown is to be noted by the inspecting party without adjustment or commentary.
4:39
